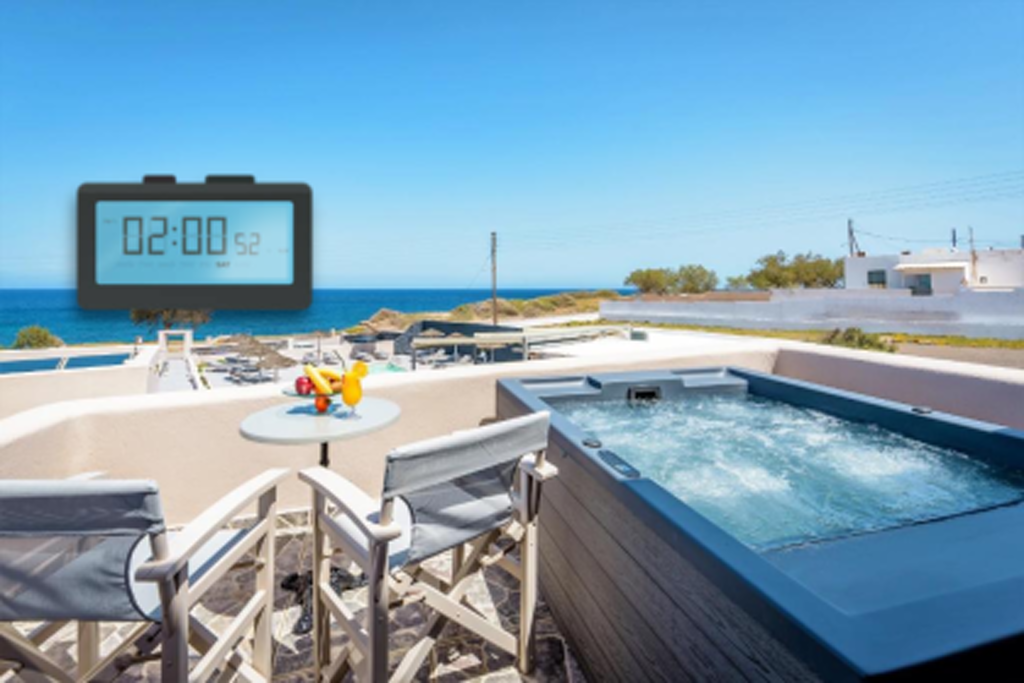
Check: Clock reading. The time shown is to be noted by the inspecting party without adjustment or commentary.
2:00:52
